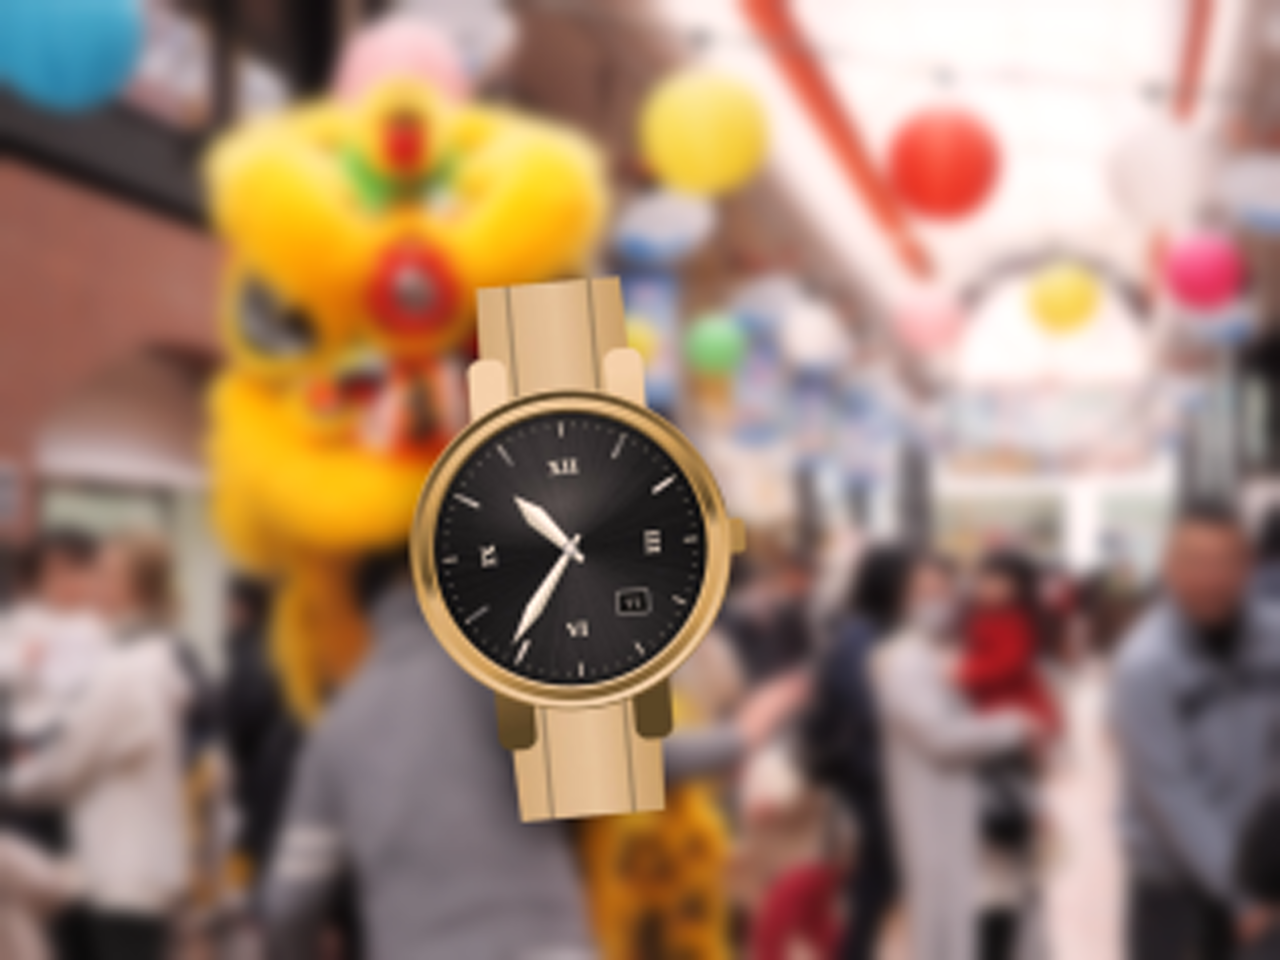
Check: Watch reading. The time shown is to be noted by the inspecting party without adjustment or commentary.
10:36
